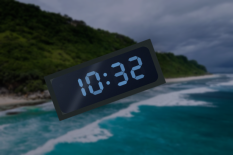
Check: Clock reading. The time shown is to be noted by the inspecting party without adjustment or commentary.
10:32
